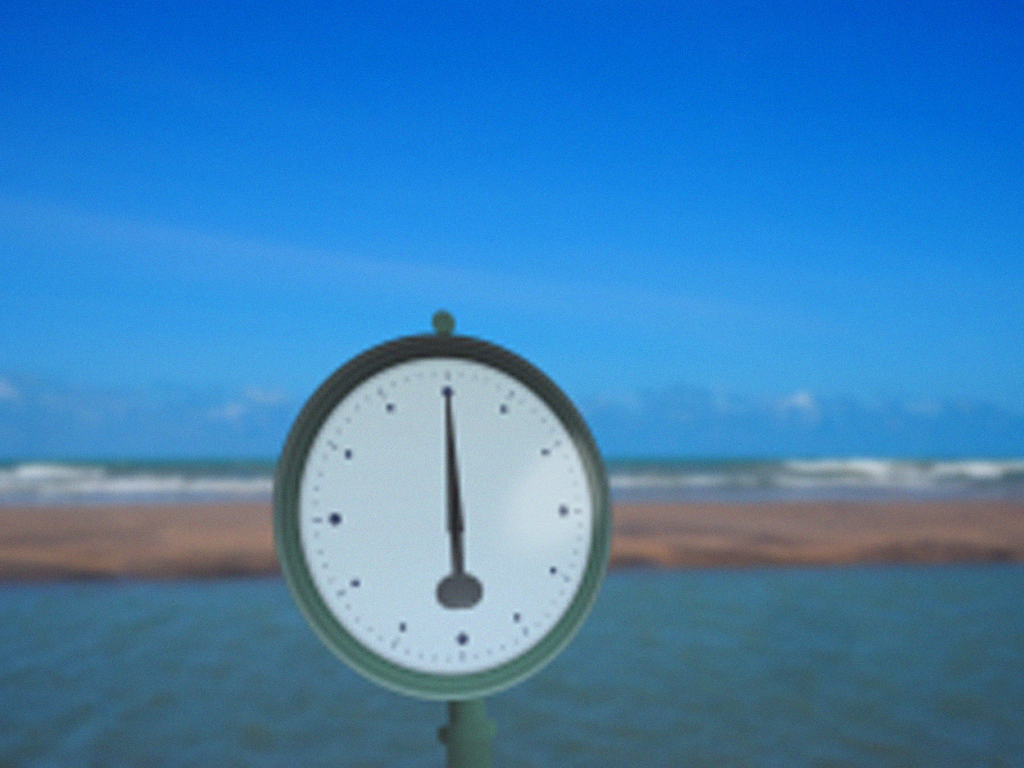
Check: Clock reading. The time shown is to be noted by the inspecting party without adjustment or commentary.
6:00
